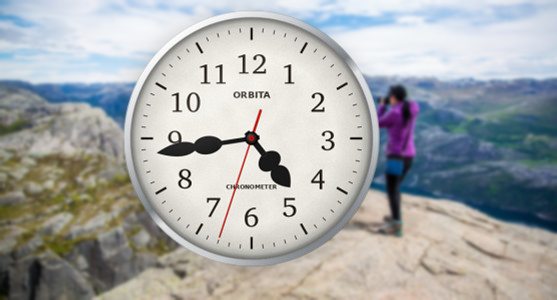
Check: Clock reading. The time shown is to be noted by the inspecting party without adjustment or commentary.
4:43:33
